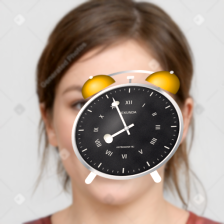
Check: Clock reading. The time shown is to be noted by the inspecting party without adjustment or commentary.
7:56
